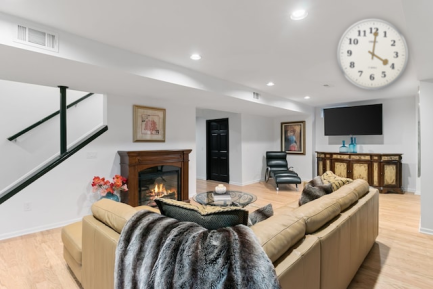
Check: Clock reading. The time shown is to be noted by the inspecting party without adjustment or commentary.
4:01
